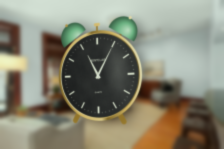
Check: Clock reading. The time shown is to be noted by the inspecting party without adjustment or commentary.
11:05
